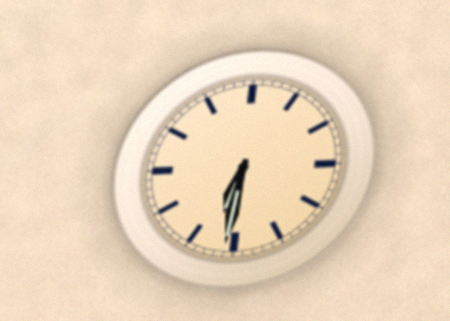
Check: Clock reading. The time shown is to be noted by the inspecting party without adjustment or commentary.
6:31
